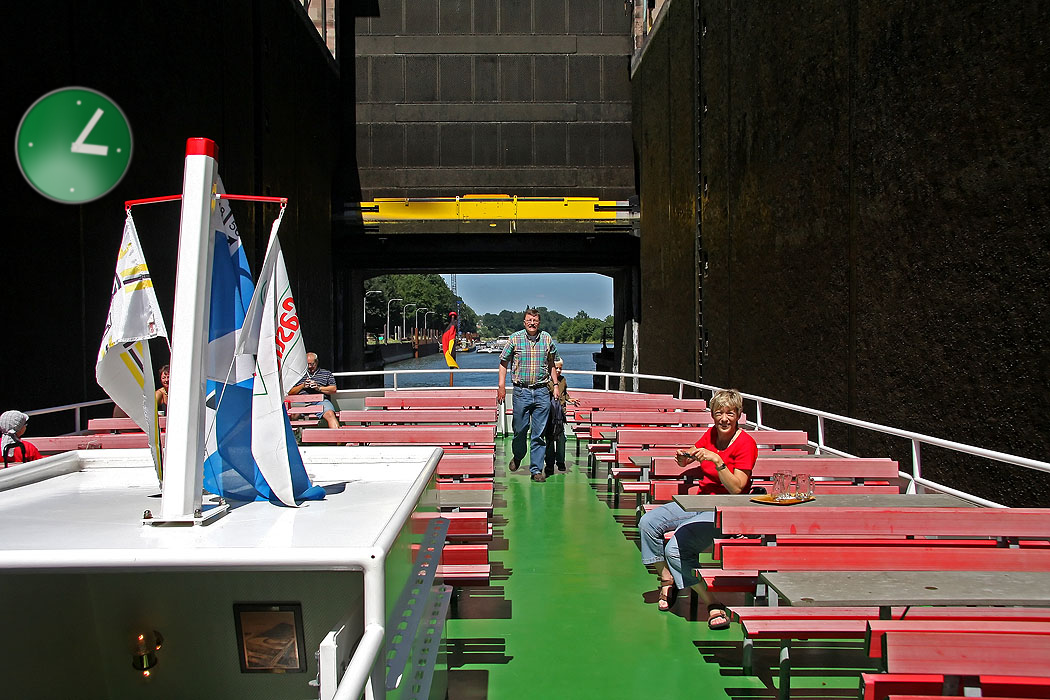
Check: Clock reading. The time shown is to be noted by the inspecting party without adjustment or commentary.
3:05
